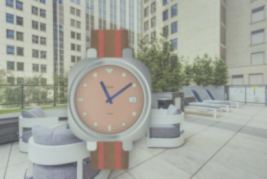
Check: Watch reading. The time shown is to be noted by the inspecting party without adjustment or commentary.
11:09
